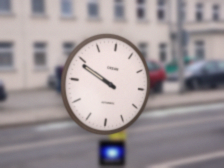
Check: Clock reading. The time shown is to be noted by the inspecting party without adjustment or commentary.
9:49
